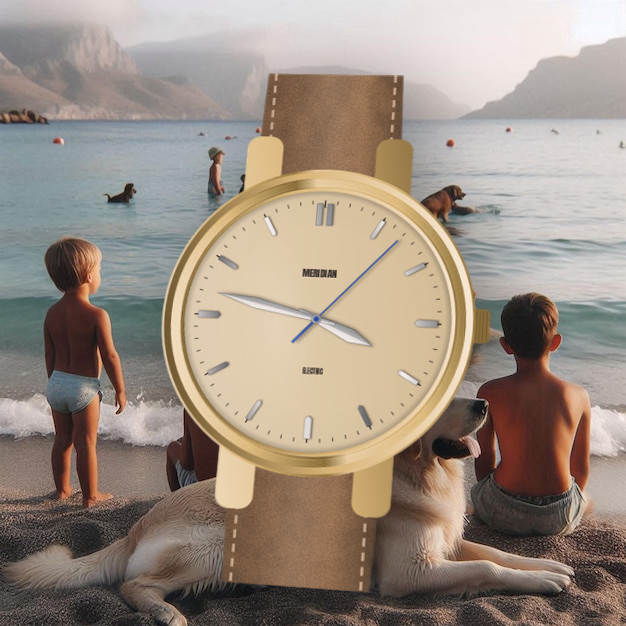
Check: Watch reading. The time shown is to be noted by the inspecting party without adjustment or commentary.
3:47:07
